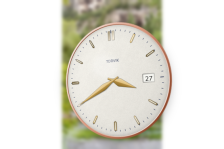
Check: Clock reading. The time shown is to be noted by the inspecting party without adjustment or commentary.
3:40
